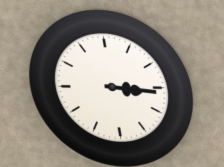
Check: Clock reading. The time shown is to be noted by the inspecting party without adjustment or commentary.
3:16
